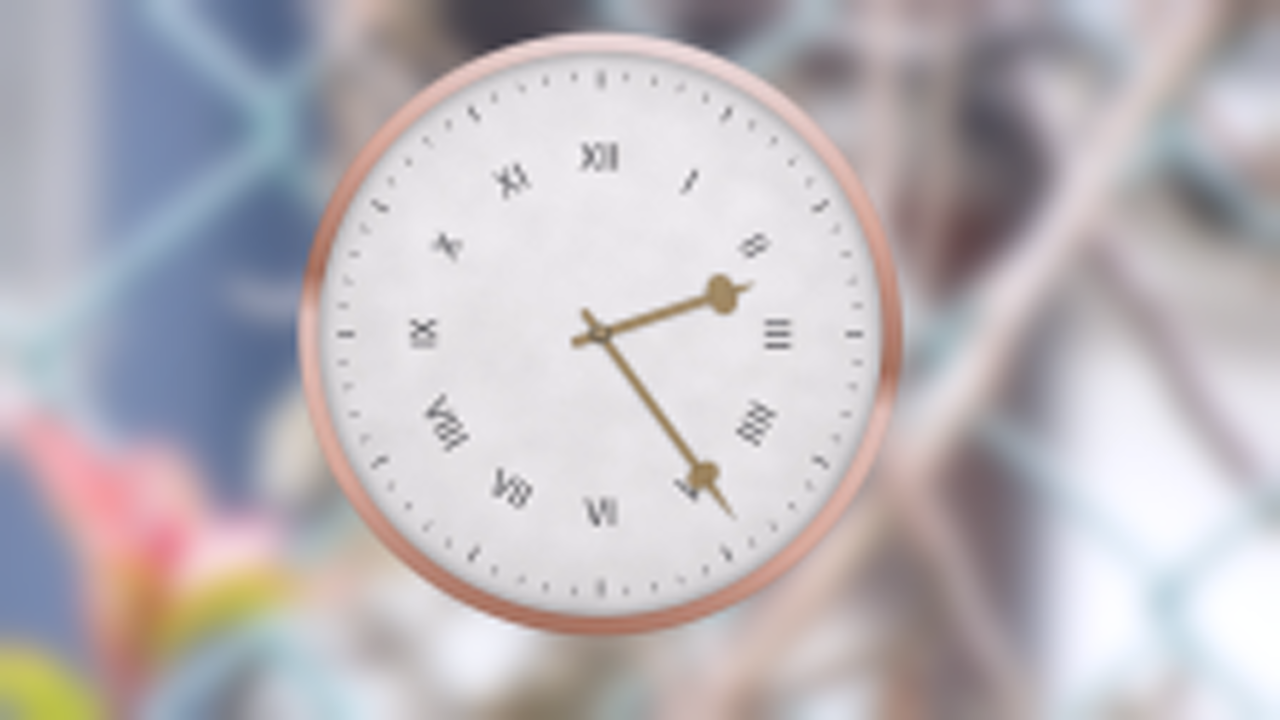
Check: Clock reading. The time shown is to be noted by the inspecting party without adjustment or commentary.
2:24
